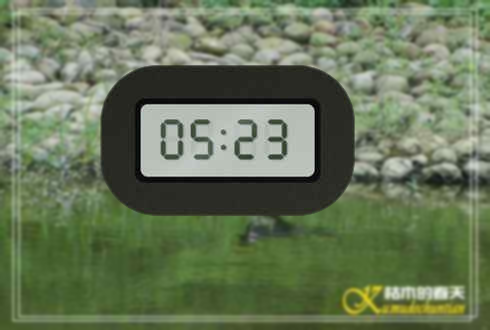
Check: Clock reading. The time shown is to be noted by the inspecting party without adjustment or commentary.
5:23
